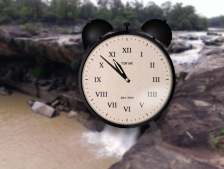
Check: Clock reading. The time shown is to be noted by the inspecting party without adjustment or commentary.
10:52
